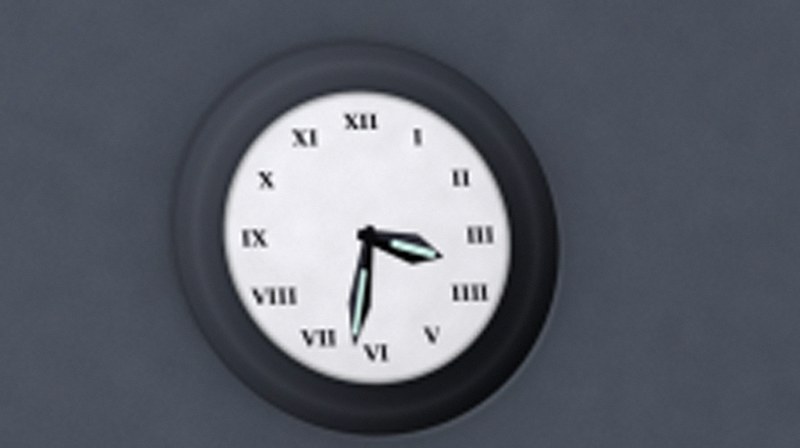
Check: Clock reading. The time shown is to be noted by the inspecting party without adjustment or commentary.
3:32
